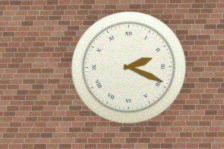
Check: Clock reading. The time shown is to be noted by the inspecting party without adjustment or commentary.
2:19
